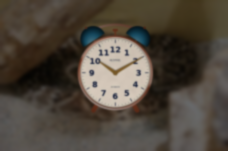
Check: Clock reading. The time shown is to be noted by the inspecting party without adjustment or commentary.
10:10
